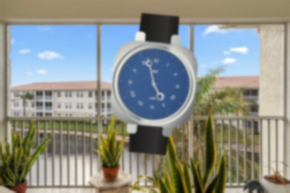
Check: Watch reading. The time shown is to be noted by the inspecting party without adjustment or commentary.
4:57
